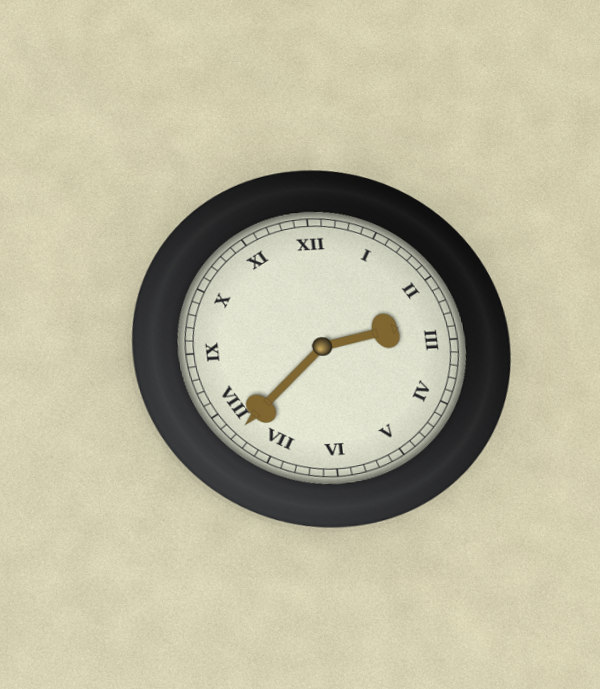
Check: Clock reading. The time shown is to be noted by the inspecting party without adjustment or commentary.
2:38
